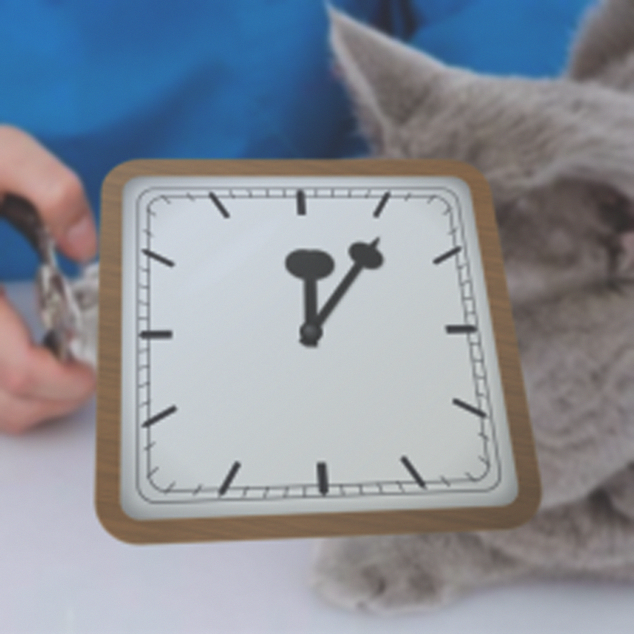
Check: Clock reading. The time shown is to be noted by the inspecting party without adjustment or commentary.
12:06
